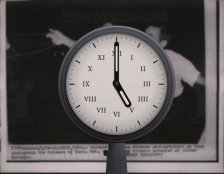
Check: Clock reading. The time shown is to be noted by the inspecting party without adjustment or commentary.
5:00
